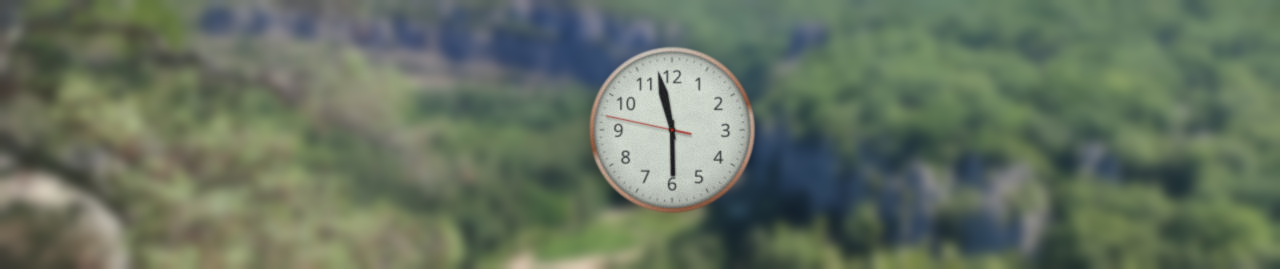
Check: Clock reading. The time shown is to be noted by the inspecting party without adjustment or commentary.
5:57:47
